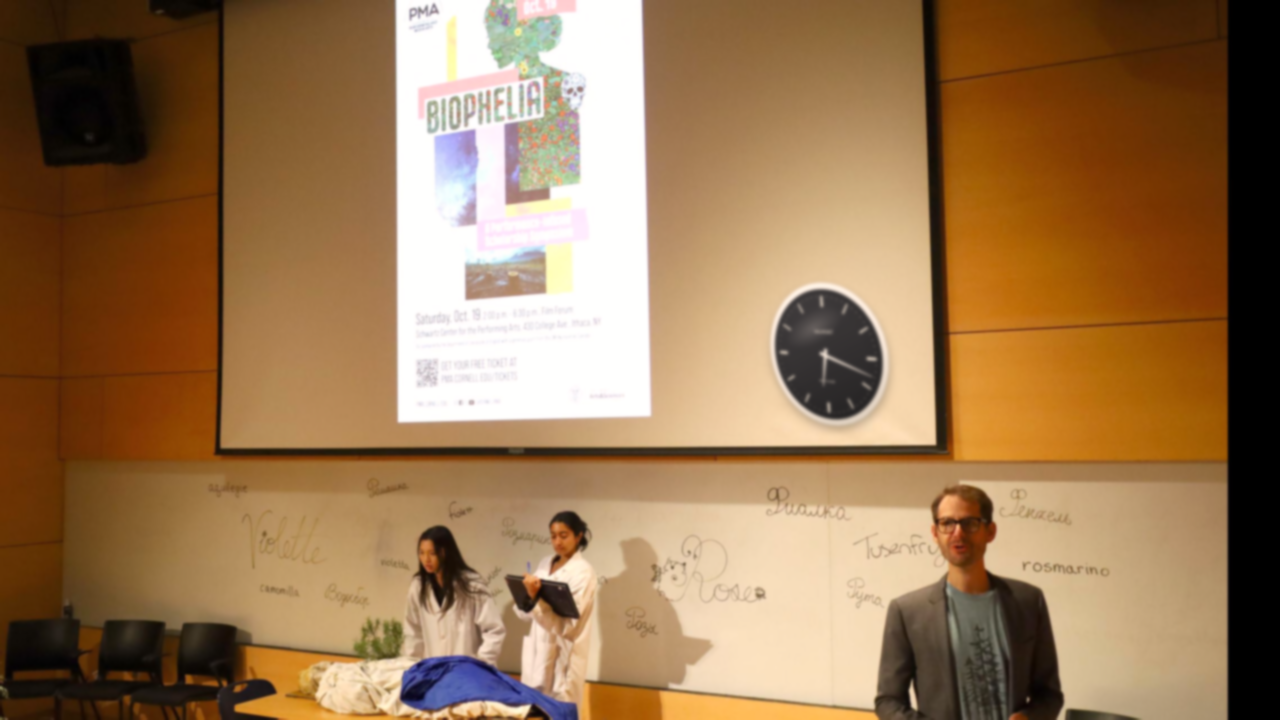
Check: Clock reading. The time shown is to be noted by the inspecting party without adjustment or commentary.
6:18
